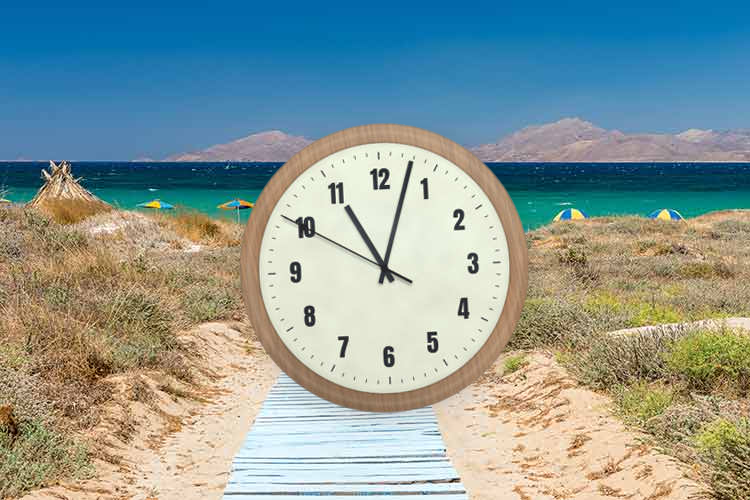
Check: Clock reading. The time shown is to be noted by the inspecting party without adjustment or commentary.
11:02:50
